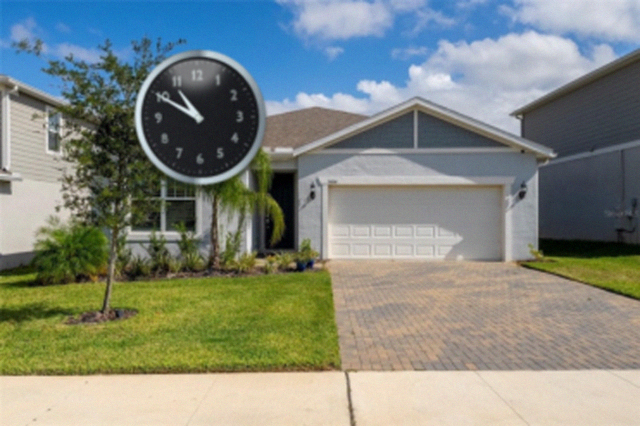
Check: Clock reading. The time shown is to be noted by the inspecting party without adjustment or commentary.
10:50
